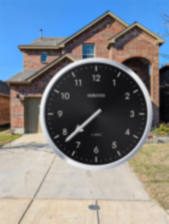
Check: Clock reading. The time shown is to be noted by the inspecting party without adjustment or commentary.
7:38
